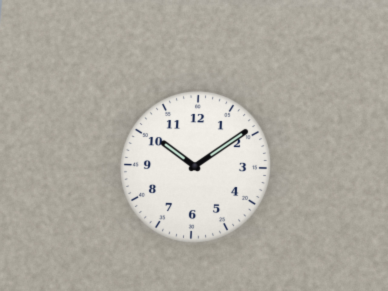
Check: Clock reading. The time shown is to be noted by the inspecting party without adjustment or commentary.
10:09
